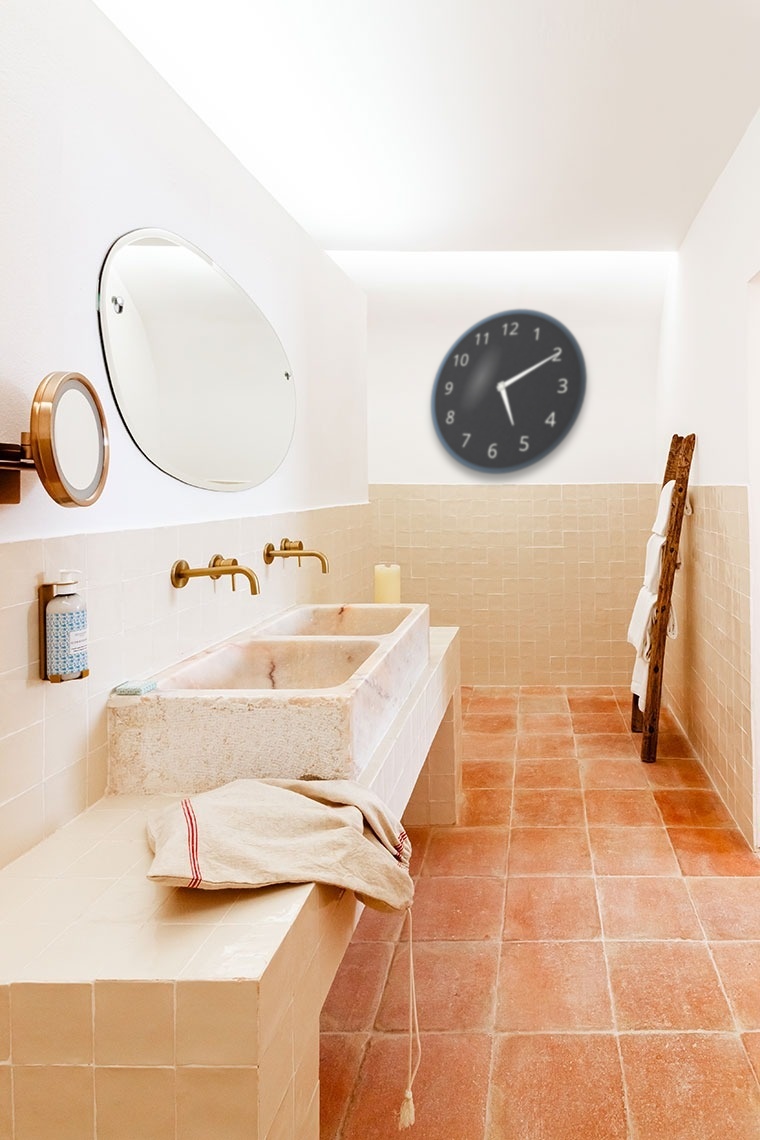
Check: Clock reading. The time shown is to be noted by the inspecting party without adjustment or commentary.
5:10
